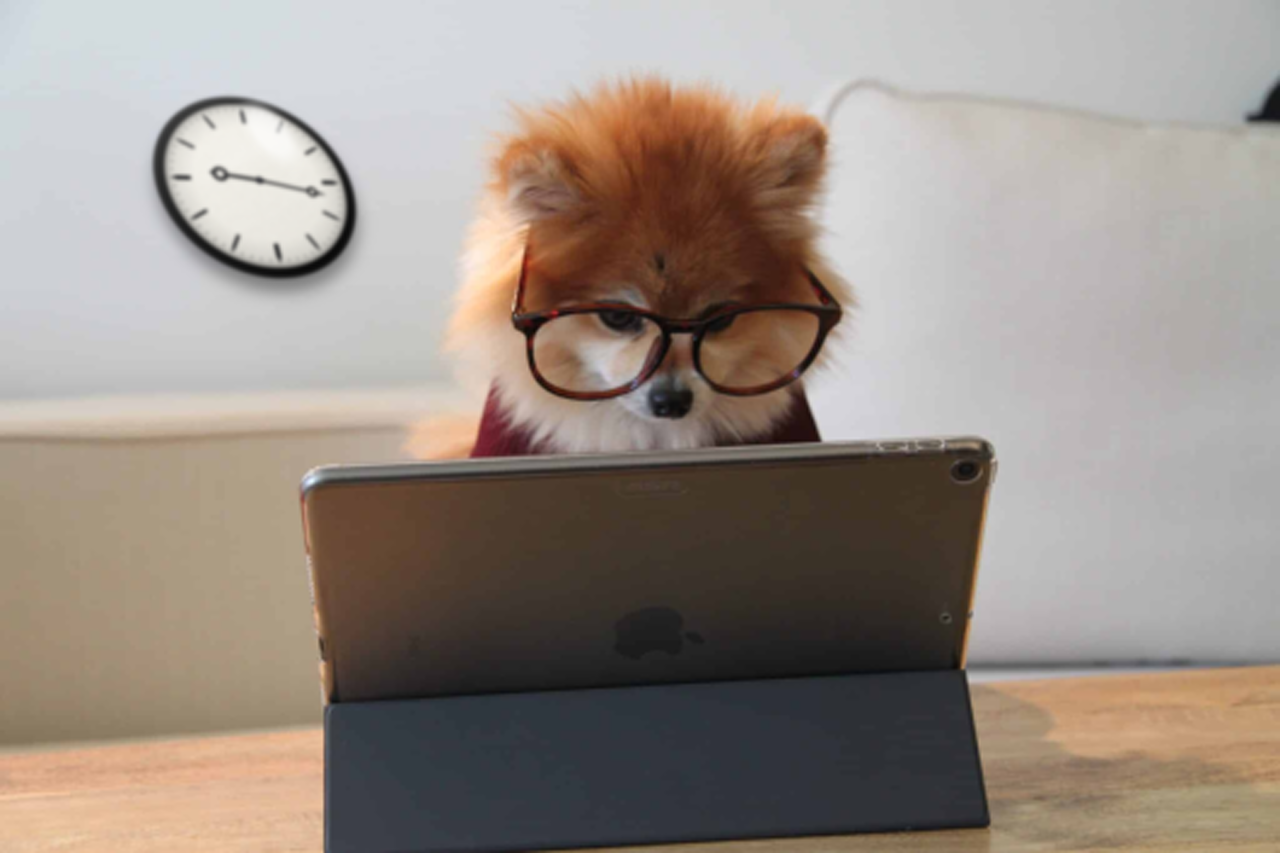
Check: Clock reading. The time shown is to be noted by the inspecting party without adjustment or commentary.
9:17
